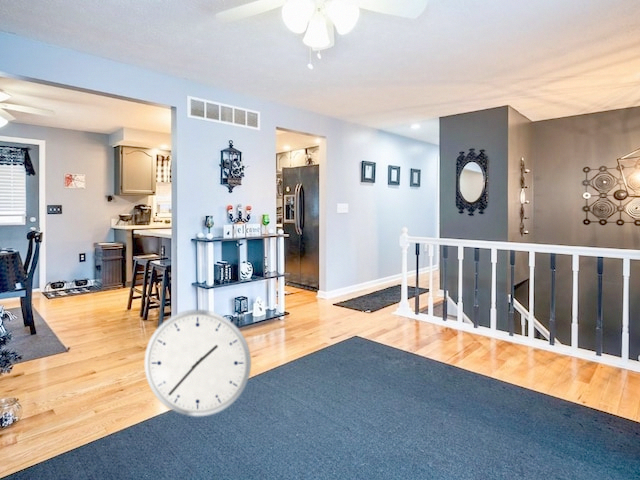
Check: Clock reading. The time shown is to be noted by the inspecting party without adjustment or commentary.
1:37
